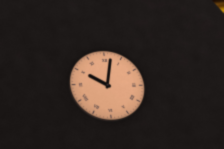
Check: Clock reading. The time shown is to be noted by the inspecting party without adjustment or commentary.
10:02
